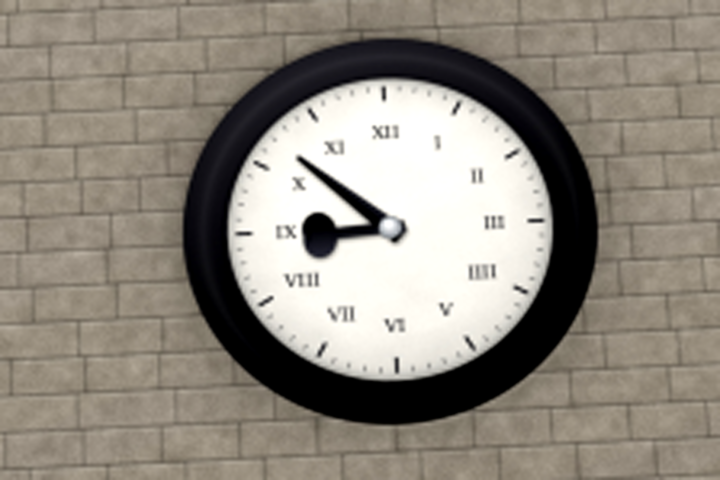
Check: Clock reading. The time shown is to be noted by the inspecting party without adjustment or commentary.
8:52
